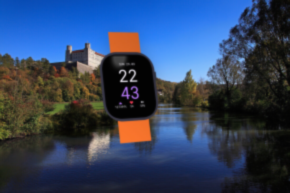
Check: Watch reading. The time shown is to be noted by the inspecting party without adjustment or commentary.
22:43
